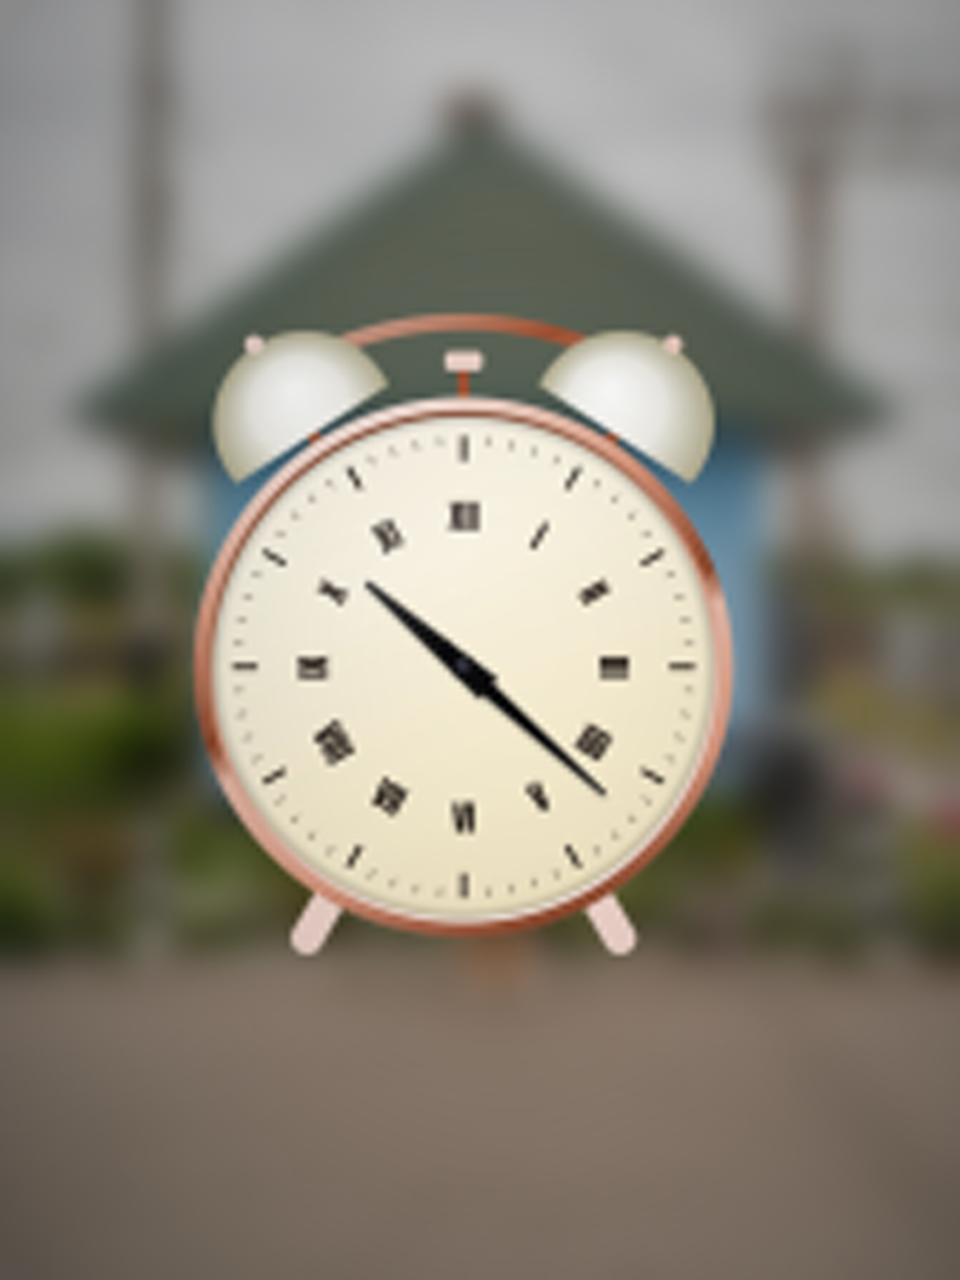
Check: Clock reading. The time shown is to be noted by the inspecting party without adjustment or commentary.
10:22
